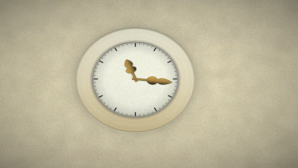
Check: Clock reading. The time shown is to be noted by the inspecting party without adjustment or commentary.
11:16
